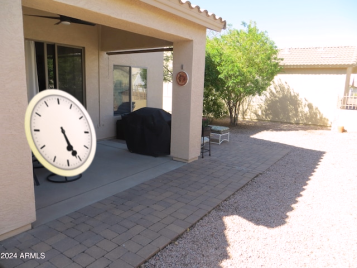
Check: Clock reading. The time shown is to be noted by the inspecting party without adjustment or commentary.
5:26
